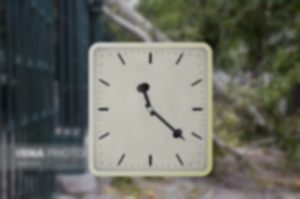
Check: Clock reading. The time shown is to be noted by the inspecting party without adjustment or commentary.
11:22
